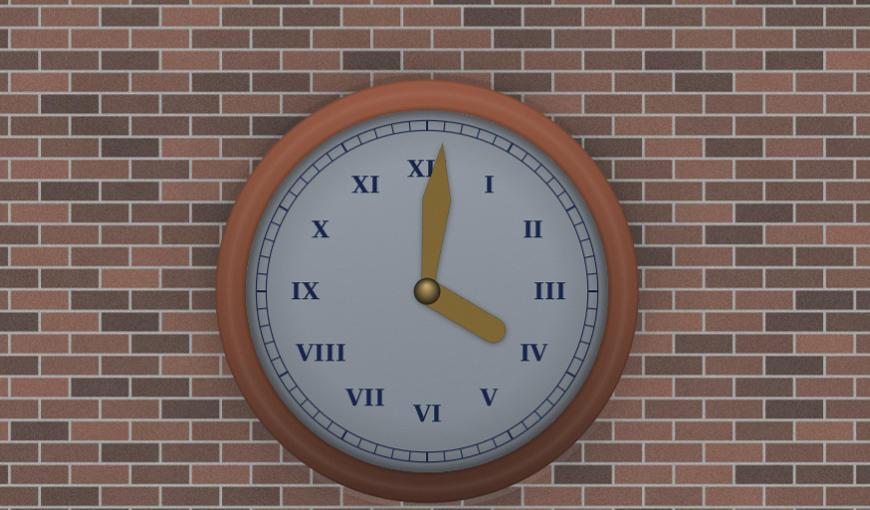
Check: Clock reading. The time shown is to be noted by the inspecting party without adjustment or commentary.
4:01
